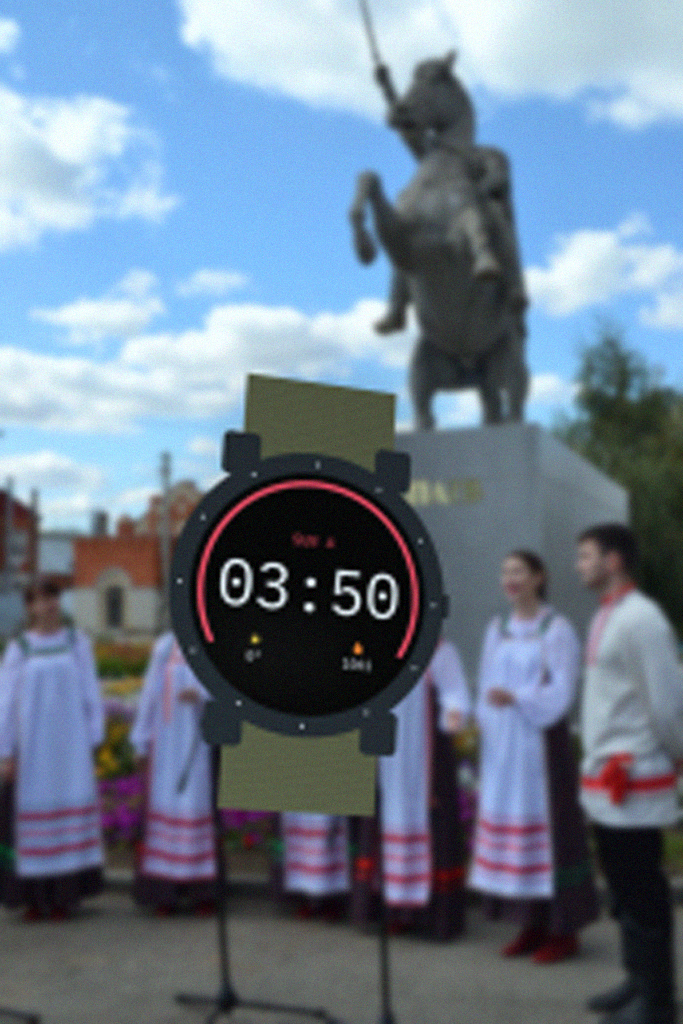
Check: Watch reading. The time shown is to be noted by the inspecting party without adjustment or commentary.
3:50
